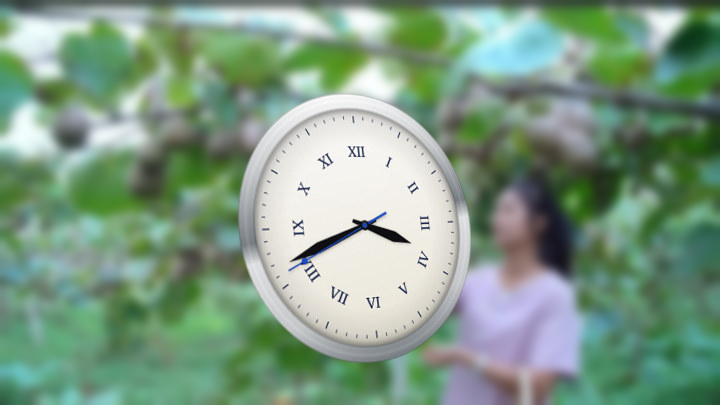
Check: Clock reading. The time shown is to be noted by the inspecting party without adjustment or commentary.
3:41:41
